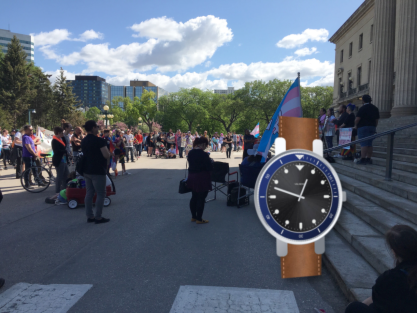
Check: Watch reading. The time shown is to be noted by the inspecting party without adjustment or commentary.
12:48
